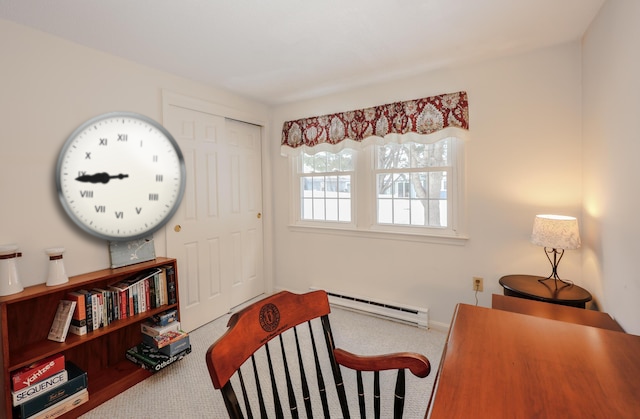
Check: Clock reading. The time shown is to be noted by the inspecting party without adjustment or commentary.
8:44
